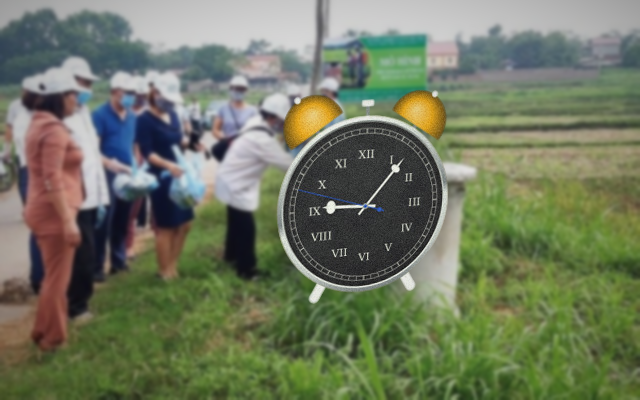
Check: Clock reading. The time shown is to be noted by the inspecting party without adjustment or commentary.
9:06:48
